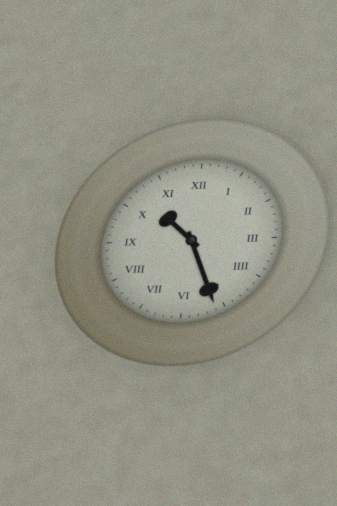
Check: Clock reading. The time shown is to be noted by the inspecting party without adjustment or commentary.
10:26
